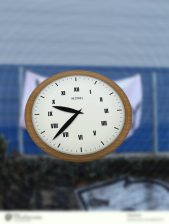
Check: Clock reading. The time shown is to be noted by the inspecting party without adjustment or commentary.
9:37
